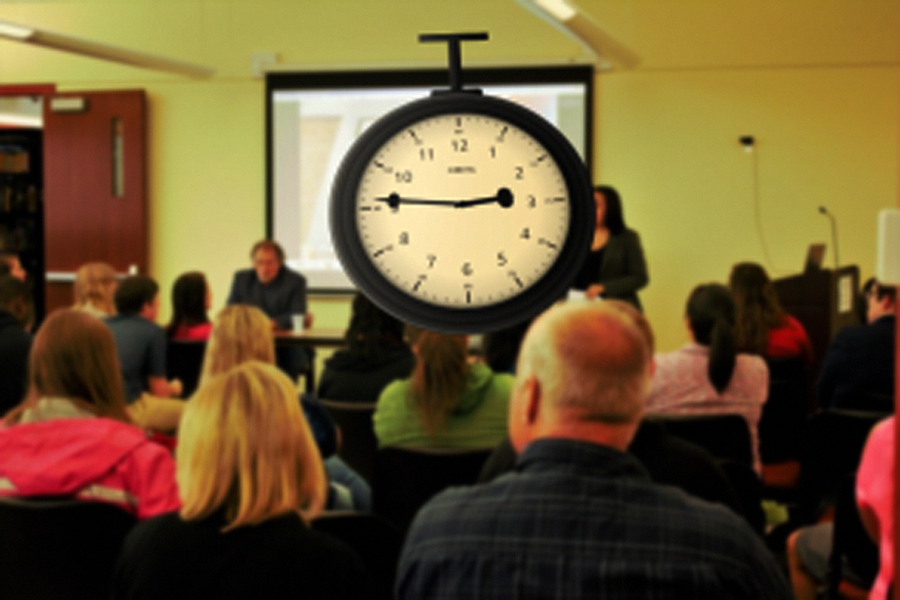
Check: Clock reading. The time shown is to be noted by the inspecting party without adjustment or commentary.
2:46
